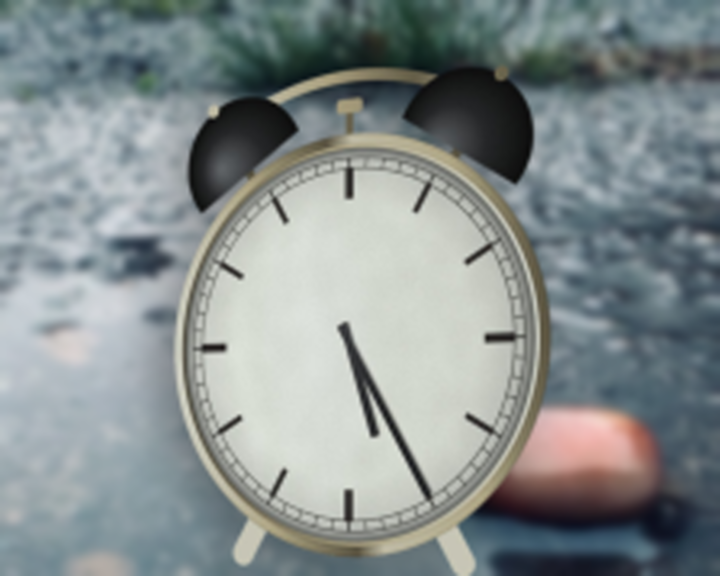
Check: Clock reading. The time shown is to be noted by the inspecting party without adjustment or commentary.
5:25
